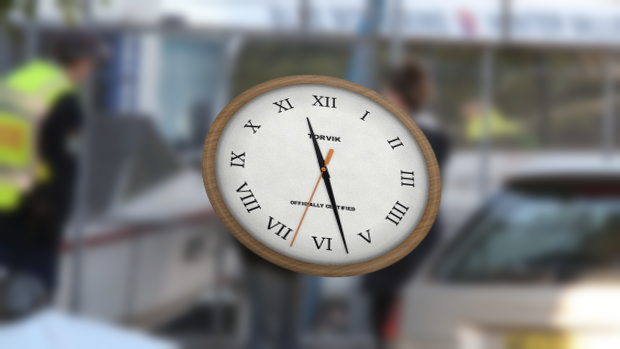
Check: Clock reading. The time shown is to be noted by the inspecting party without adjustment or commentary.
11:27:33
